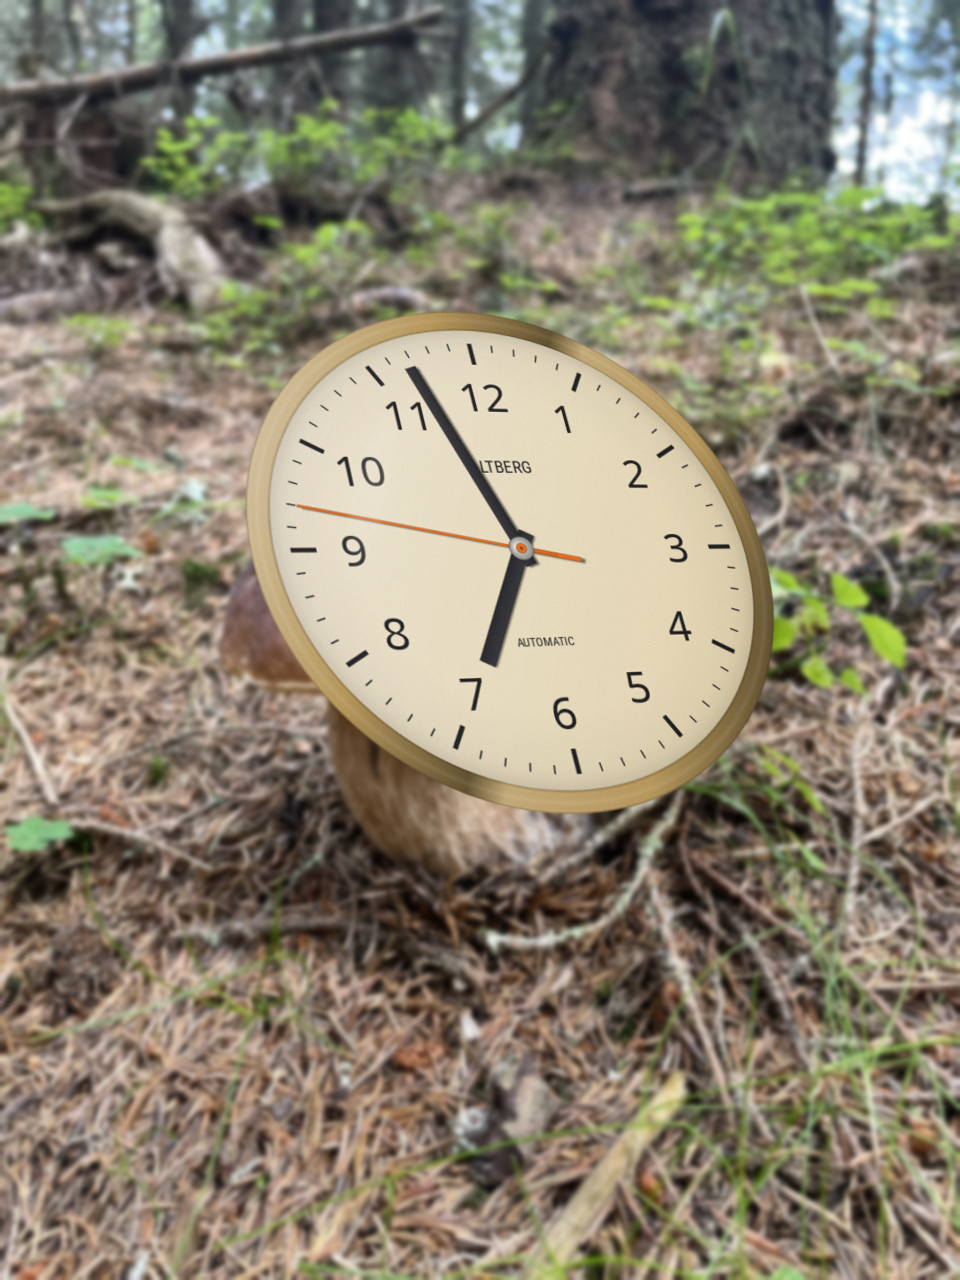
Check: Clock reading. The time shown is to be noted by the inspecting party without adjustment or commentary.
6:56:47
